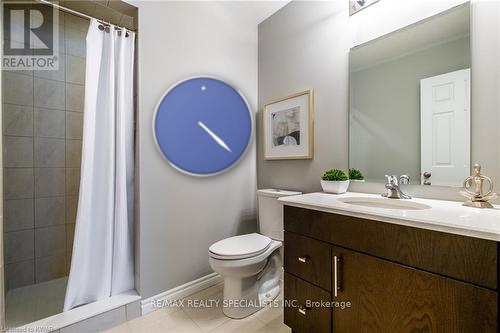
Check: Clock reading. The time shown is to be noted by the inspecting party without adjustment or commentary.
4:22
